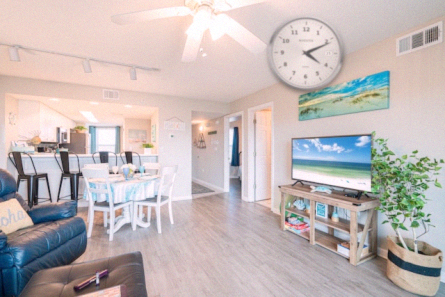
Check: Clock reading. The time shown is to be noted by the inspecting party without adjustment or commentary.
4:11
